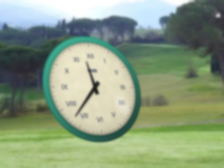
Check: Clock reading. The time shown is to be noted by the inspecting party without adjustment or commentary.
11:37
